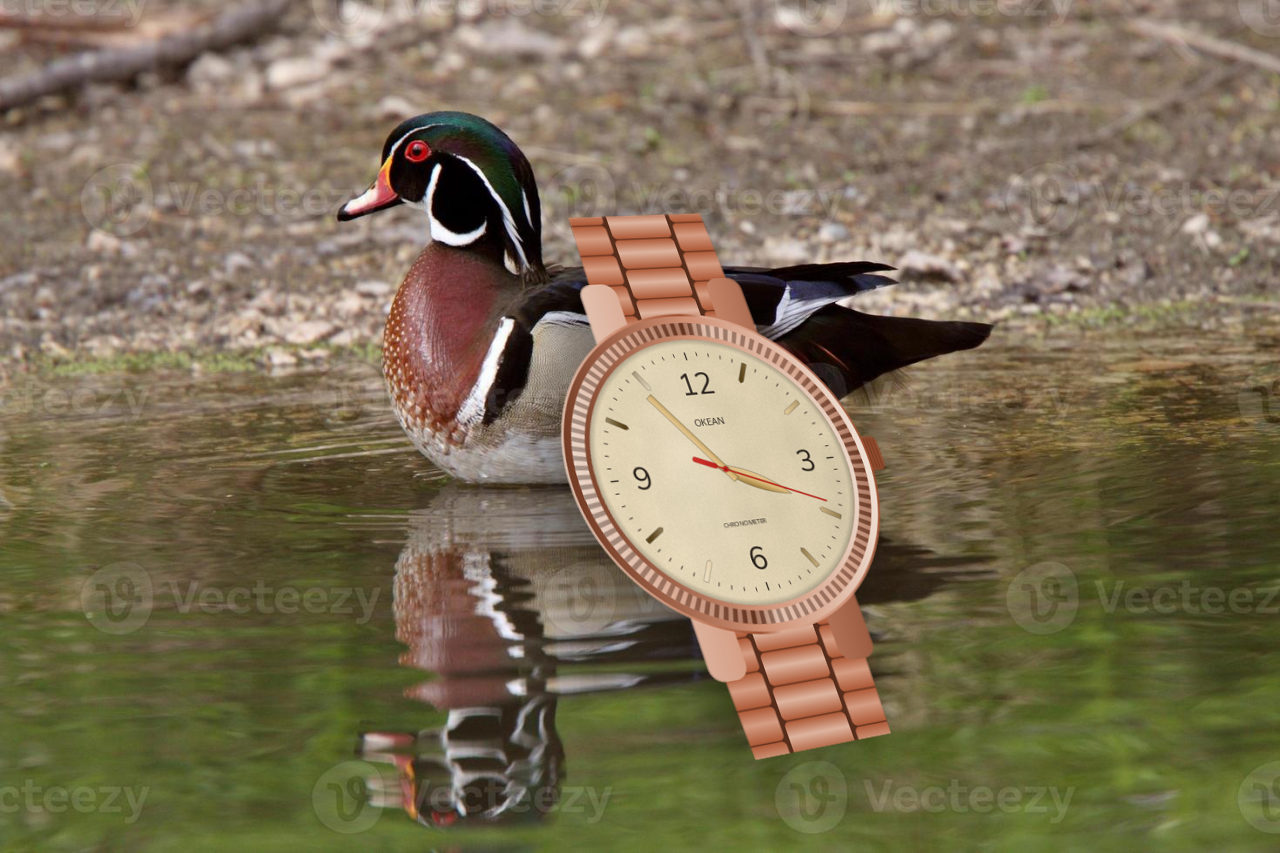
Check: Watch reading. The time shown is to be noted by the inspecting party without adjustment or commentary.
3:54:19
